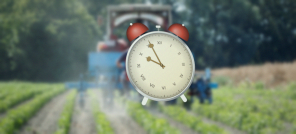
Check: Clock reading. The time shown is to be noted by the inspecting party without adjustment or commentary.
9:56
